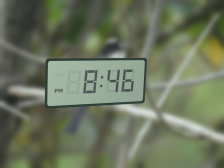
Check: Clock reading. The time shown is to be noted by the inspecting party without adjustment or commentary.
8:46
